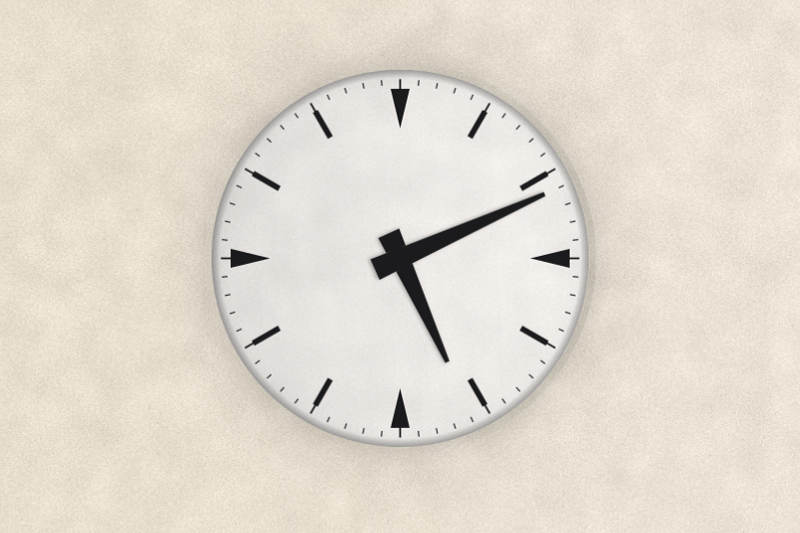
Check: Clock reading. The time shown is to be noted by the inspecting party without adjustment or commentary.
5:11
